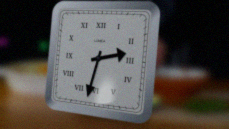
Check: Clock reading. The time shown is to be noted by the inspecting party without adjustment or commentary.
2:32
